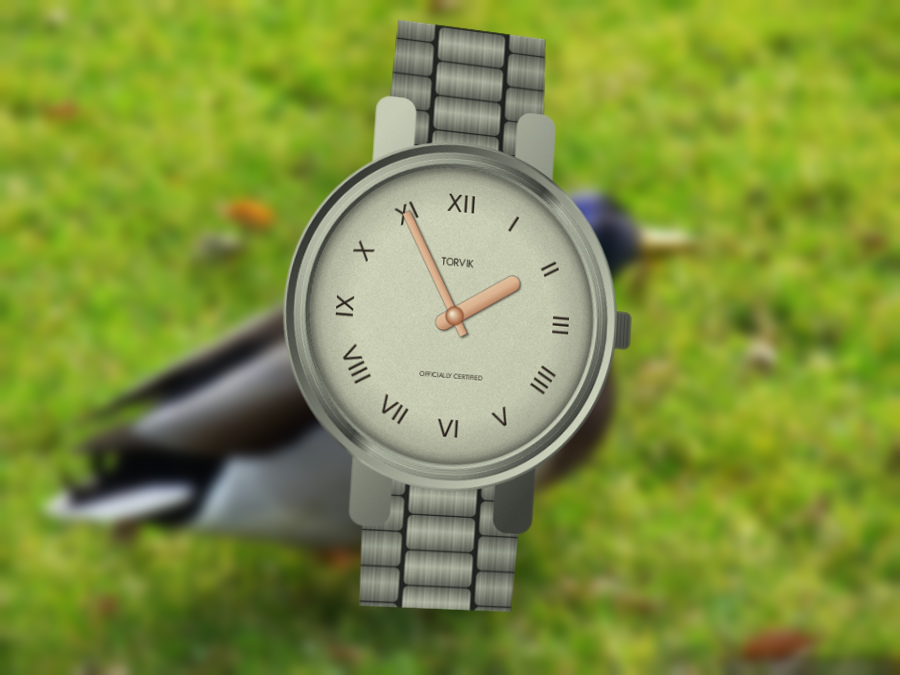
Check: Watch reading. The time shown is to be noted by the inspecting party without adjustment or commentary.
1:55
